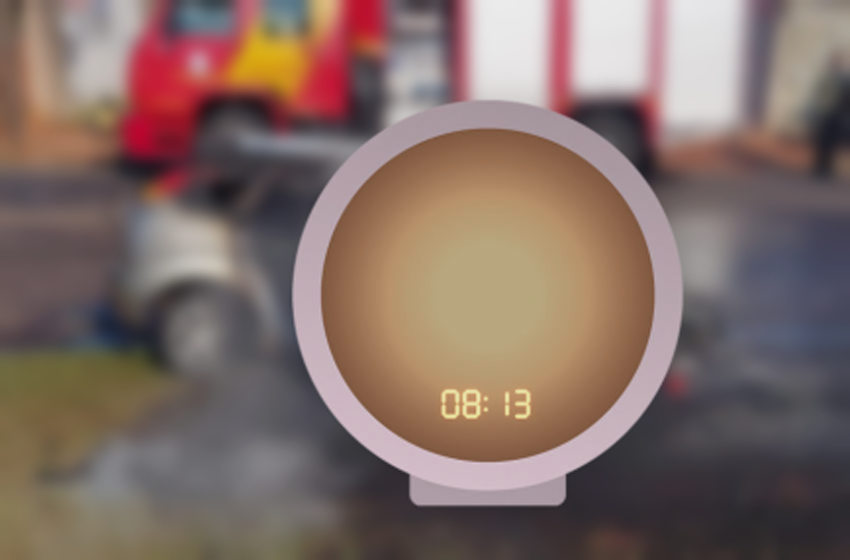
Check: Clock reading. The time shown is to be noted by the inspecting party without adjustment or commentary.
8:13
